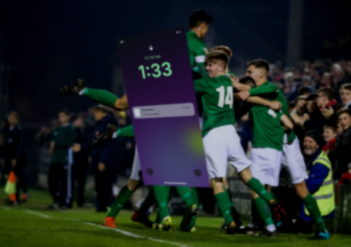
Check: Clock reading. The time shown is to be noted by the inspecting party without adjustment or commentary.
1:33
